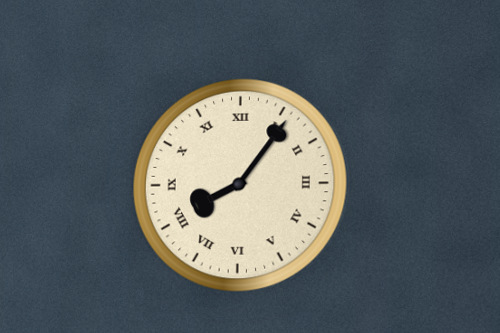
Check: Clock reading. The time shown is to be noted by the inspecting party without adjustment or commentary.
8:06
